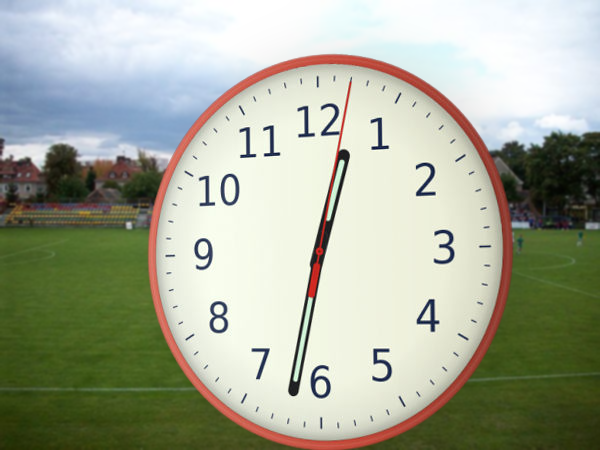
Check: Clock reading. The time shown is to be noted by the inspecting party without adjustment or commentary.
12:32:02
